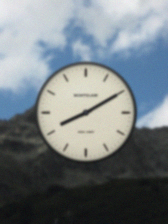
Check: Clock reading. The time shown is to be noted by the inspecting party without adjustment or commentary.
8:10
